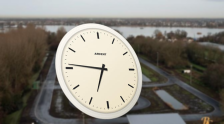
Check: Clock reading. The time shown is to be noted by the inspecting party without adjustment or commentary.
6:46
